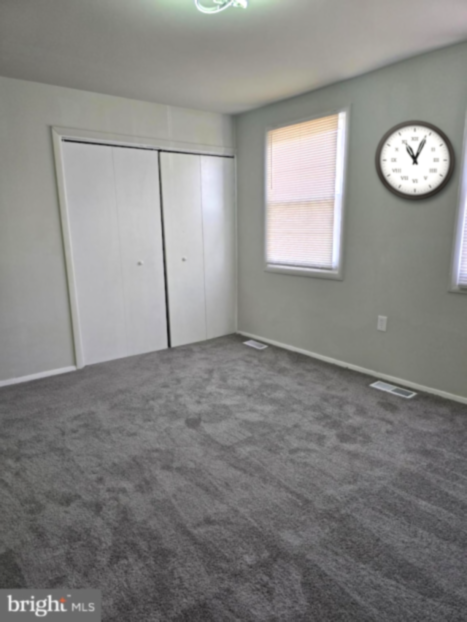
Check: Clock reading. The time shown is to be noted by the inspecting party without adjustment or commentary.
11:04
